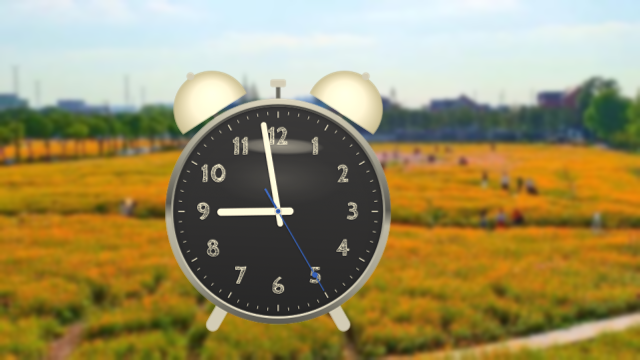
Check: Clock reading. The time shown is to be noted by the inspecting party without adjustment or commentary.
8:58:25
